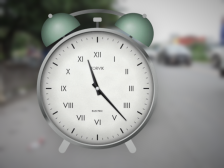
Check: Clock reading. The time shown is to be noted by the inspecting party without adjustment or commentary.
11:23
